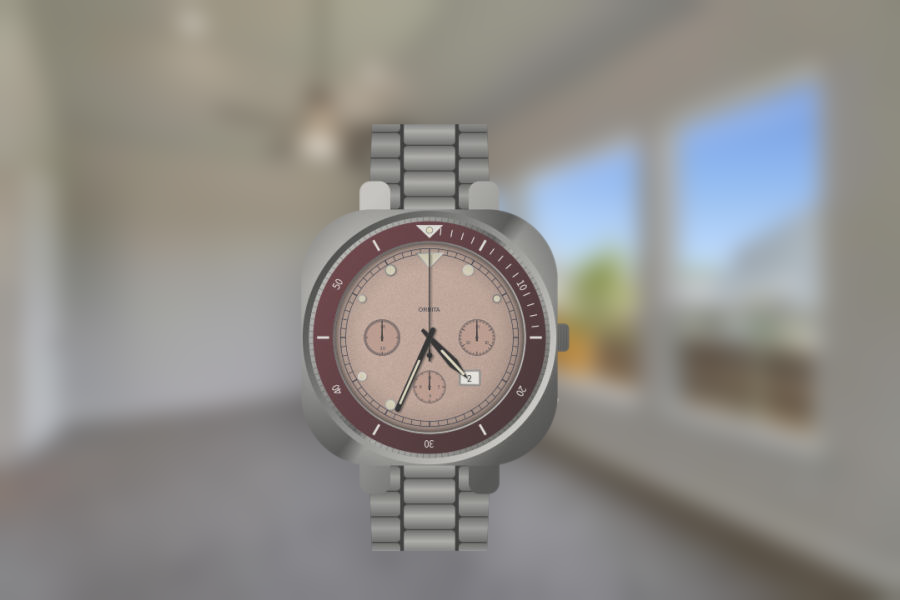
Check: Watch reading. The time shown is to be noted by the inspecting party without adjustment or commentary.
4:34
